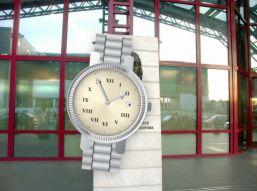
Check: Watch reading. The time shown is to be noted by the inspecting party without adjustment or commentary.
1:55
